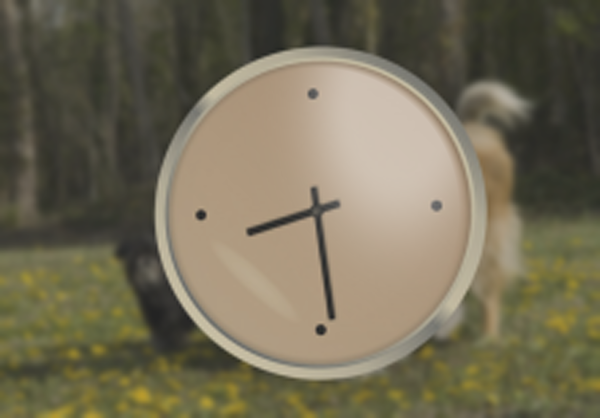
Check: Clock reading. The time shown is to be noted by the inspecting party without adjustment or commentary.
8:29
